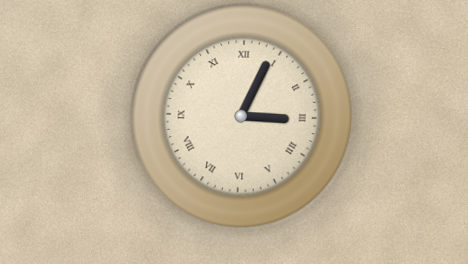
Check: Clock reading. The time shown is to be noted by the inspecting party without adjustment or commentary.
3:04
